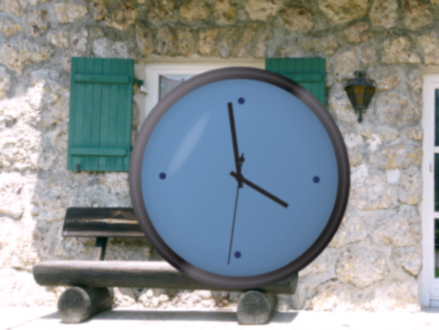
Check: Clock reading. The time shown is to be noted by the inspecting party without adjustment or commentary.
3:58:31
